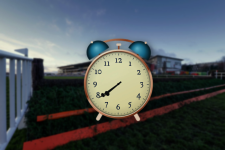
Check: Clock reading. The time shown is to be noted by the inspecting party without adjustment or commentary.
7:39
